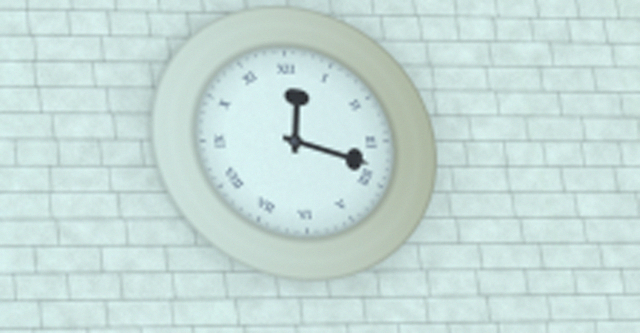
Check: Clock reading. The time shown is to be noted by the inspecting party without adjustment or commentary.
12:18
